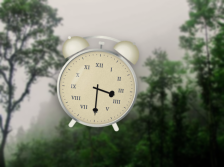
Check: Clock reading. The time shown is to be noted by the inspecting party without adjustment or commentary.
3:30
